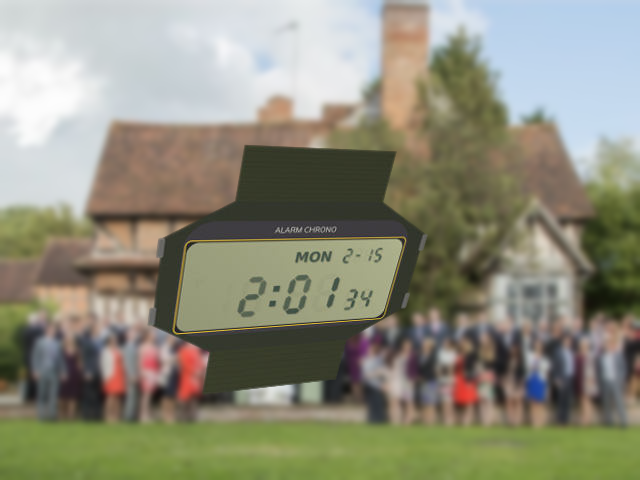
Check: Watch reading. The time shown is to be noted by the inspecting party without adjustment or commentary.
2:01:34
